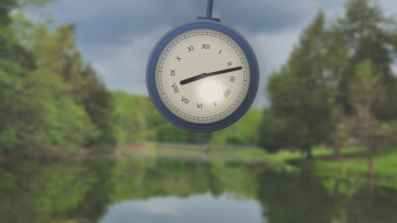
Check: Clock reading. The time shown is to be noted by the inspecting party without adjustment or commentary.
8:12
